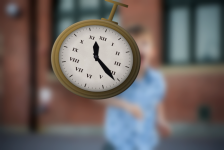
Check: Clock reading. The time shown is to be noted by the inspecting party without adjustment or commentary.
11:21
